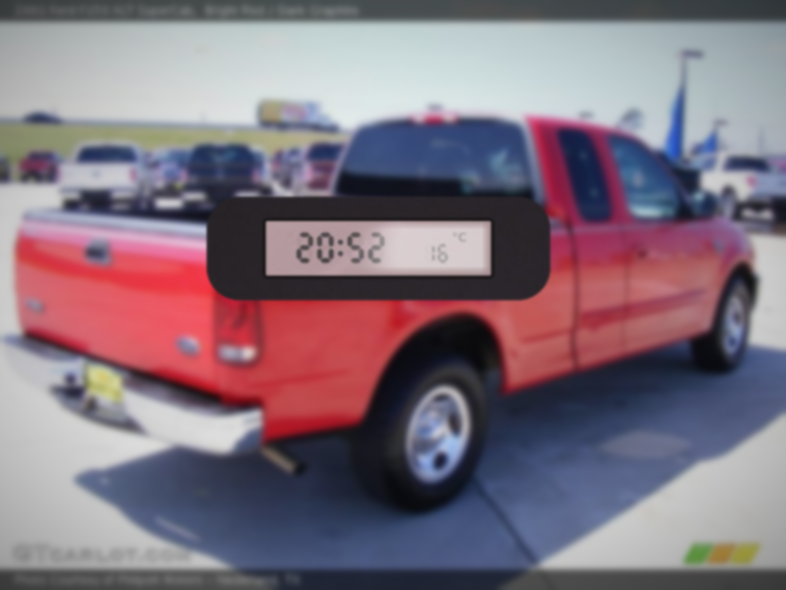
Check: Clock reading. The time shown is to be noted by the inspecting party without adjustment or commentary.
20:52
